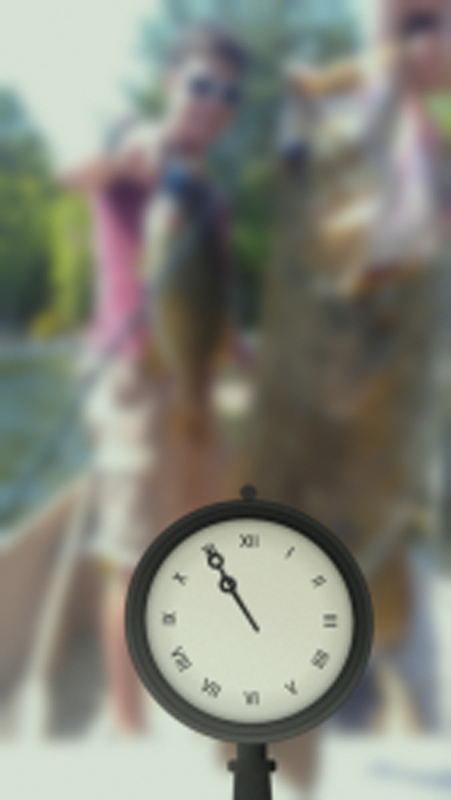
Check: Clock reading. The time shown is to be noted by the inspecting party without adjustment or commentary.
10:55
